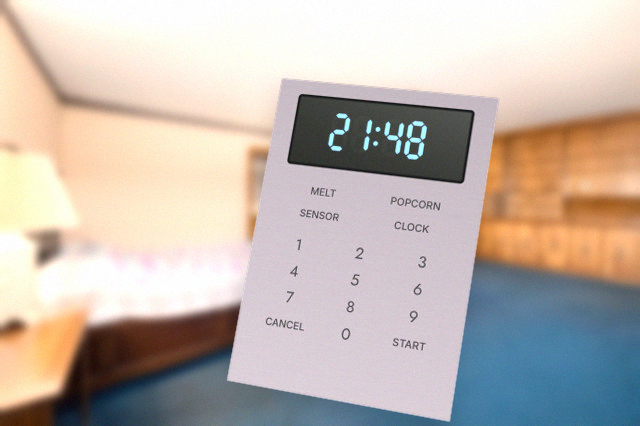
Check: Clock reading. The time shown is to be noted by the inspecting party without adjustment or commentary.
21:48
